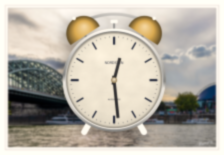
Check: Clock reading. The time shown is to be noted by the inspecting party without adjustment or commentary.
12:29
